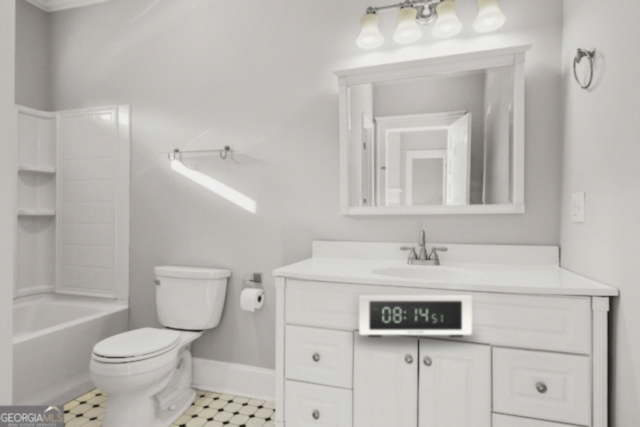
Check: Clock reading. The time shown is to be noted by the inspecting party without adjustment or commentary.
8:14
